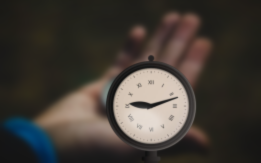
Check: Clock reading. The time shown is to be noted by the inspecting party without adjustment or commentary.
9:12
